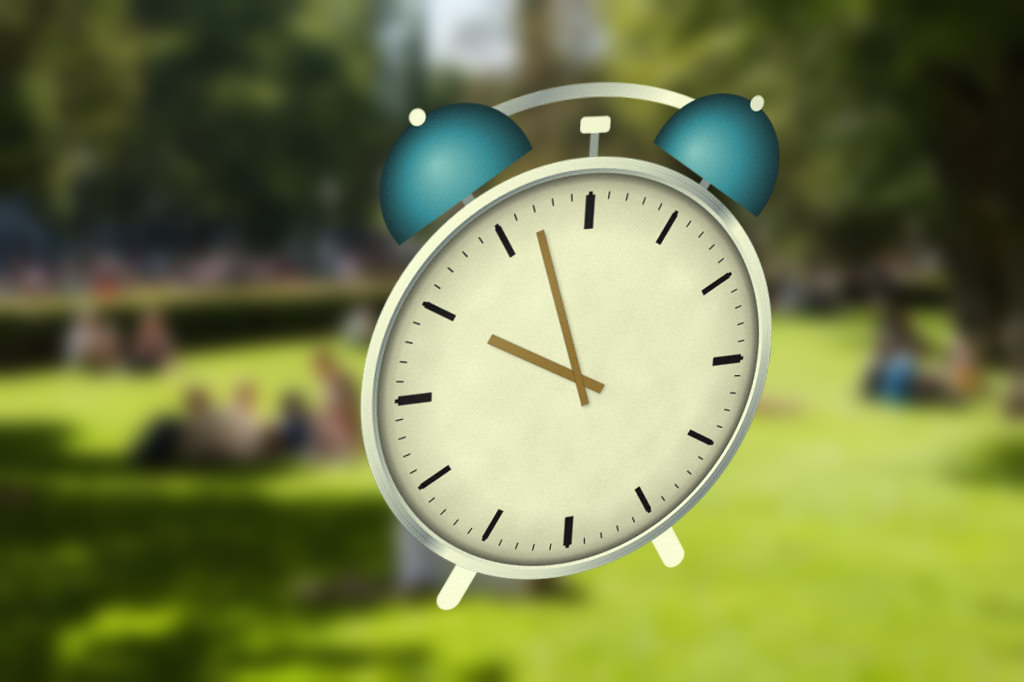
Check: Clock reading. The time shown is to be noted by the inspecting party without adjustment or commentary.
9:57
